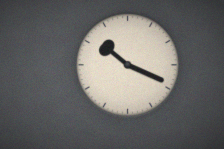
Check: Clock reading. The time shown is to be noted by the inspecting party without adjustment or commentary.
10:19
